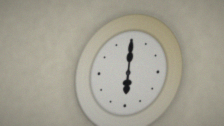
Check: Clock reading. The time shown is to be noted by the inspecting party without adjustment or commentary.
6:00
